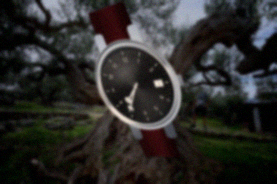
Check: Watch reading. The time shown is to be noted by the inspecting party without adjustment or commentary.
7:36
